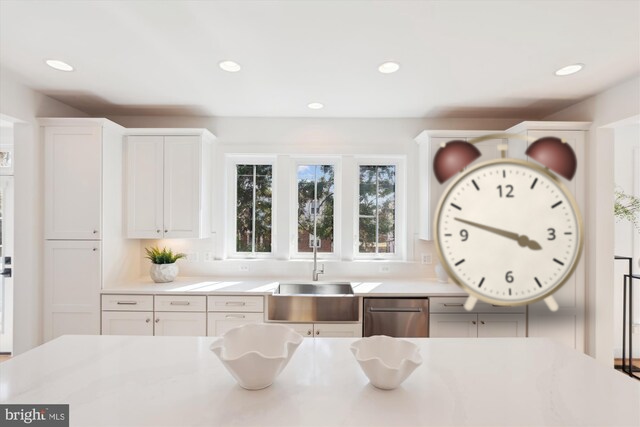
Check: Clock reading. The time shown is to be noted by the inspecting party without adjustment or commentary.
3:48
